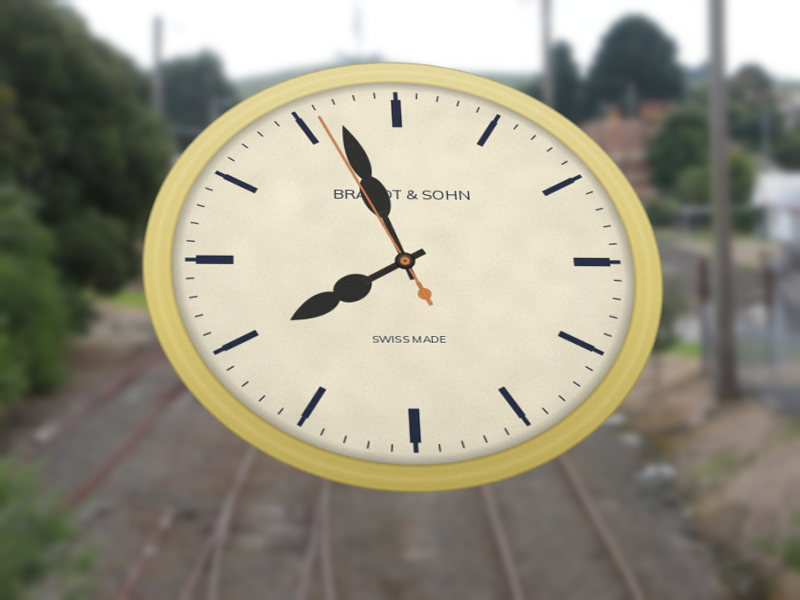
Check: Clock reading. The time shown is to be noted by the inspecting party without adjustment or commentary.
7:56:56
